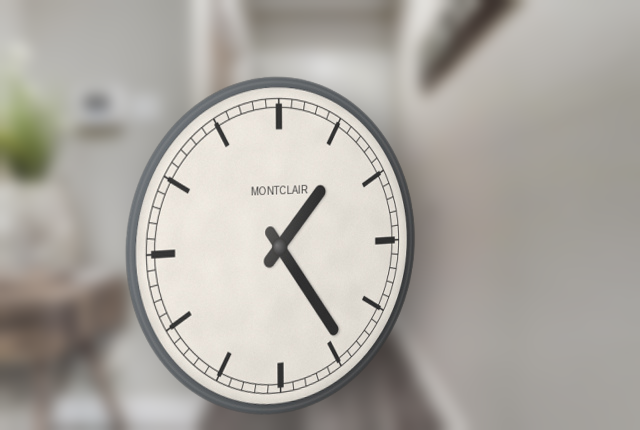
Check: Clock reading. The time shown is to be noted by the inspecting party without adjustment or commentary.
1:24
